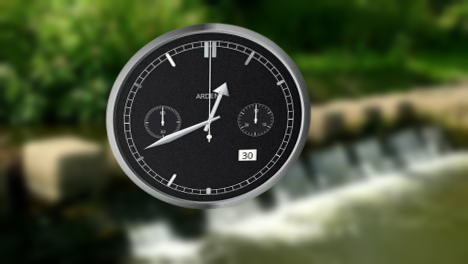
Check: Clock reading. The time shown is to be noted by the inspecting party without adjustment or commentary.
12:41
